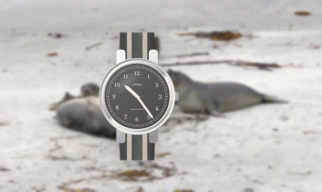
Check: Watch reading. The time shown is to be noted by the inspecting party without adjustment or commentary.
10:24
